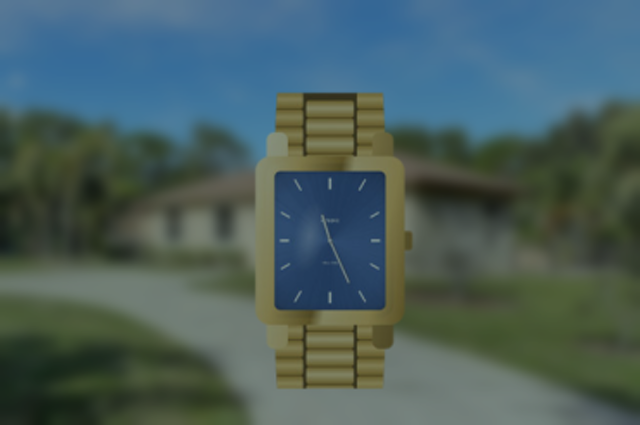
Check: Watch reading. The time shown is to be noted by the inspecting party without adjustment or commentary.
11:26
